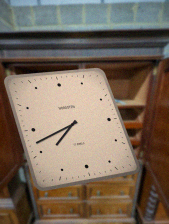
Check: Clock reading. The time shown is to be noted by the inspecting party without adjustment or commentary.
7:42
